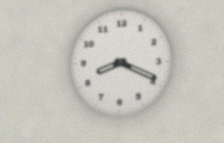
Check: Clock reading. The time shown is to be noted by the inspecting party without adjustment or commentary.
8:19
